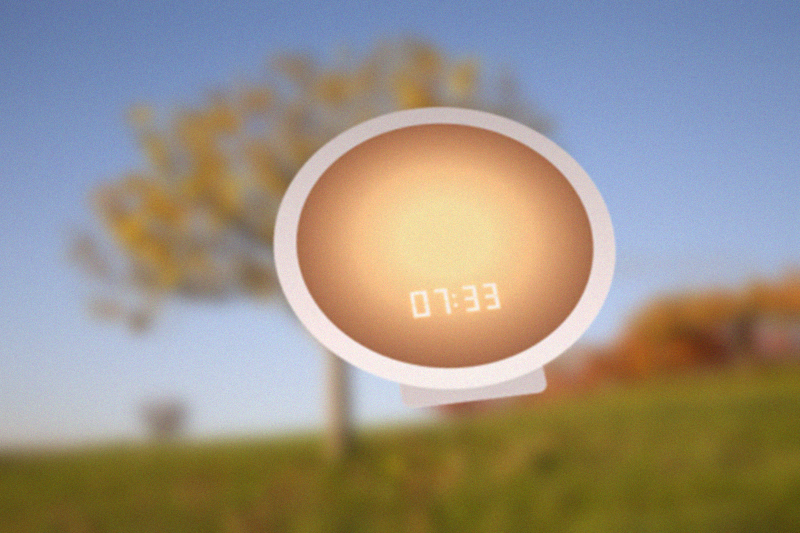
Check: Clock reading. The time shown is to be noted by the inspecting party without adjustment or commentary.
7:33
